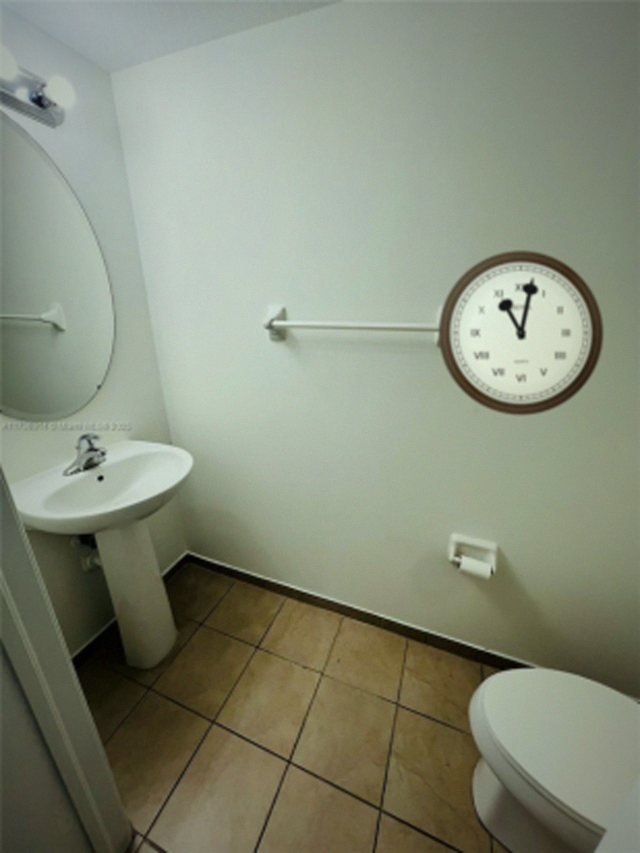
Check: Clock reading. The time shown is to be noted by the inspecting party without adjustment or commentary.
11:02
